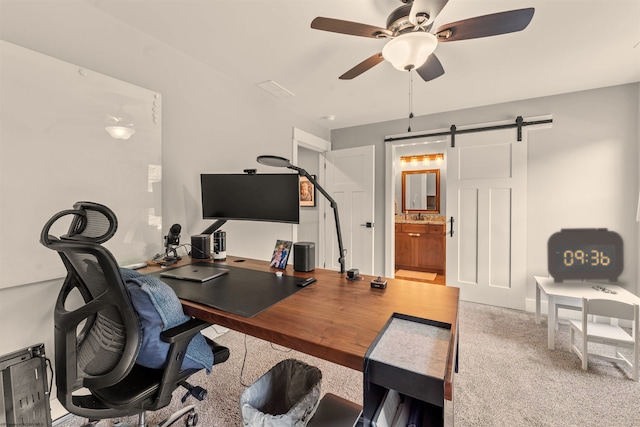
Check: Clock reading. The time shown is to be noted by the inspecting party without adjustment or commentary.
9:36
